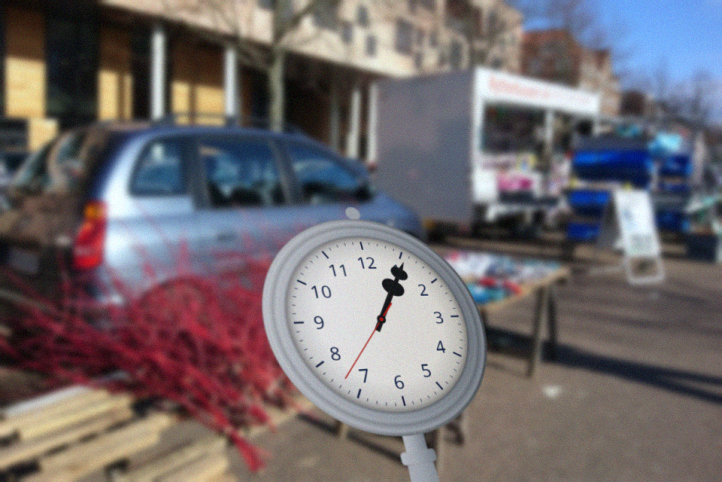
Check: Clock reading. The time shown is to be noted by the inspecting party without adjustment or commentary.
1:05:37
